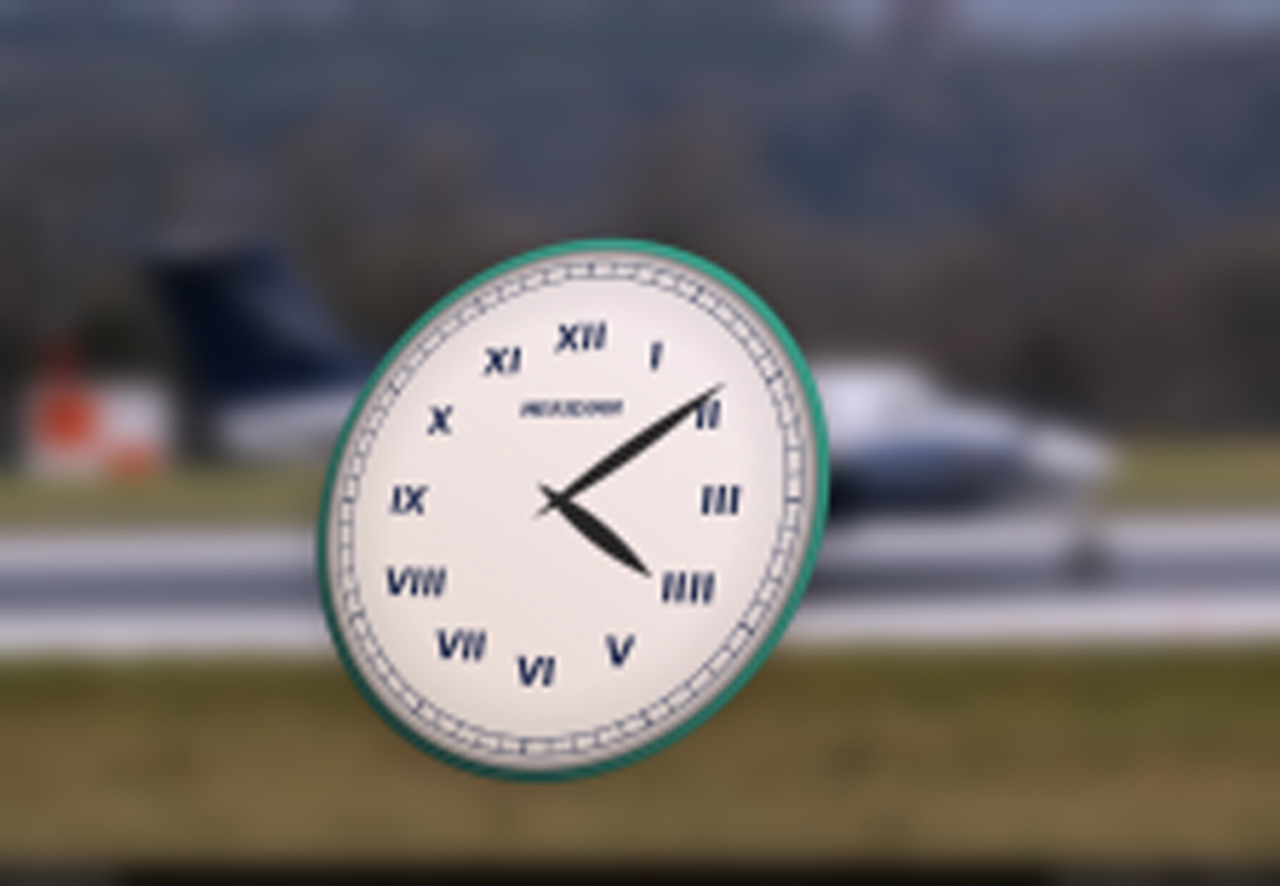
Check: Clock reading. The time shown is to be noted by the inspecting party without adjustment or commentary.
4:09
